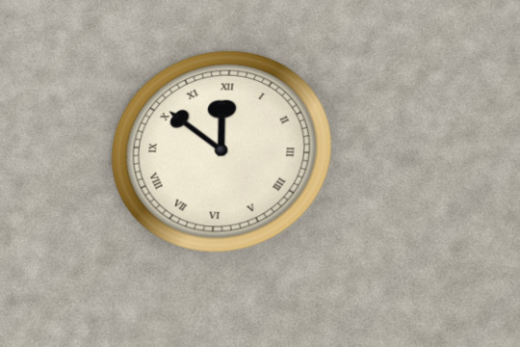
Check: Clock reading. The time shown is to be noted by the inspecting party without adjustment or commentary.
11:51
